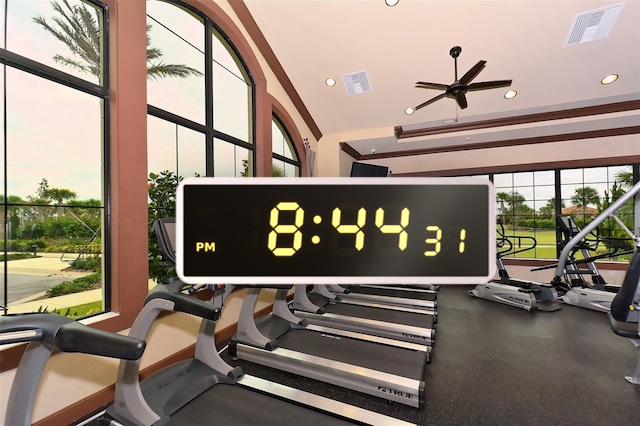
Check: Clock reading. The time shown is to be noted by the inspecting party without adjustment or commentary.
8:44:31
